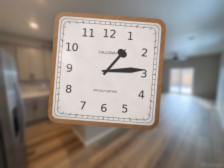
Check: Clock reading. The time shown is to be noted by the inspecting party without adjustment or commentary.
1:14
